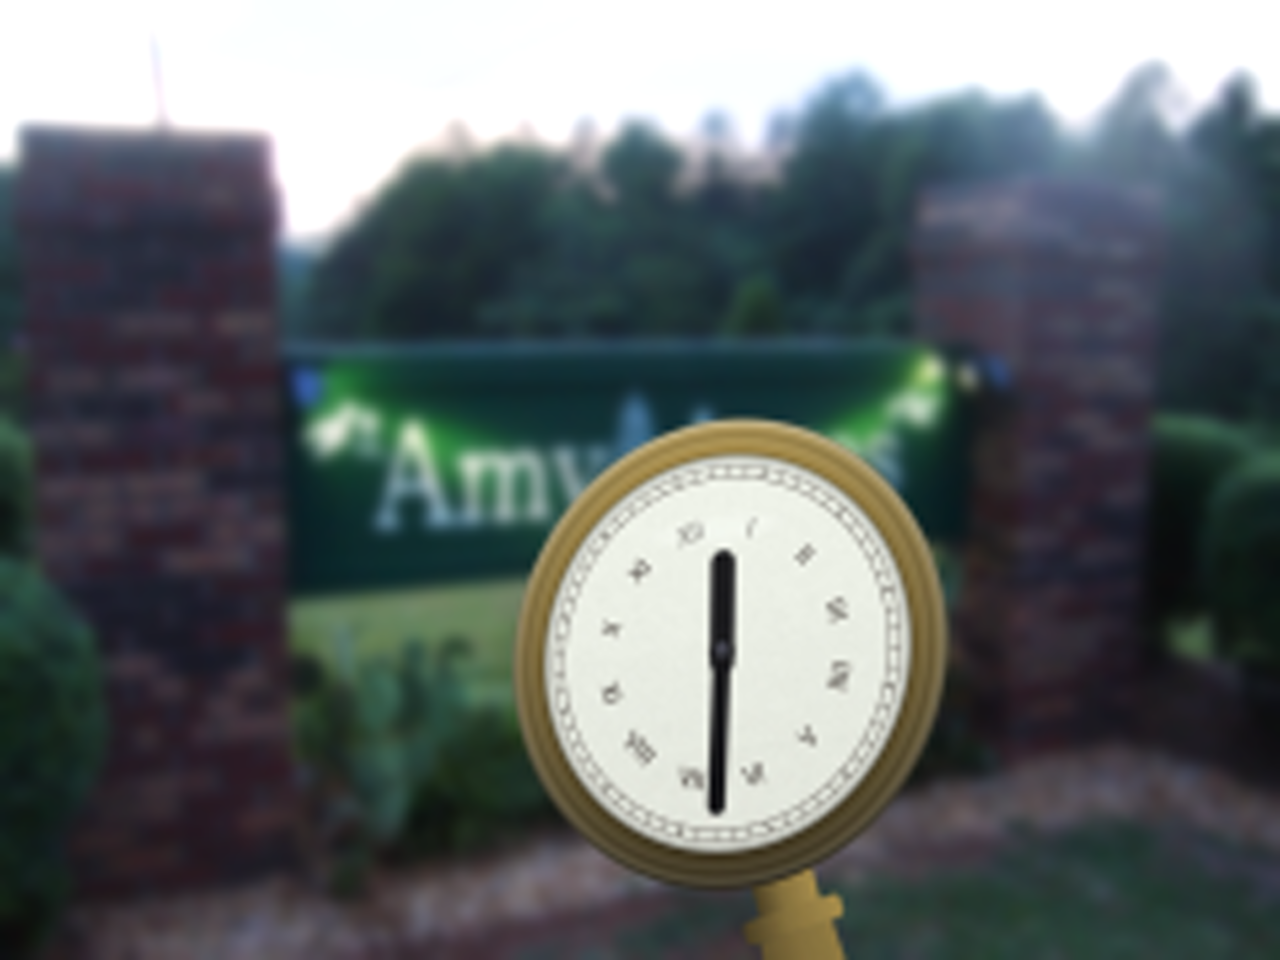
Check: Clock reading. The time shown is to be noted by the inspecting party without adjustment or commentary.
12:33
